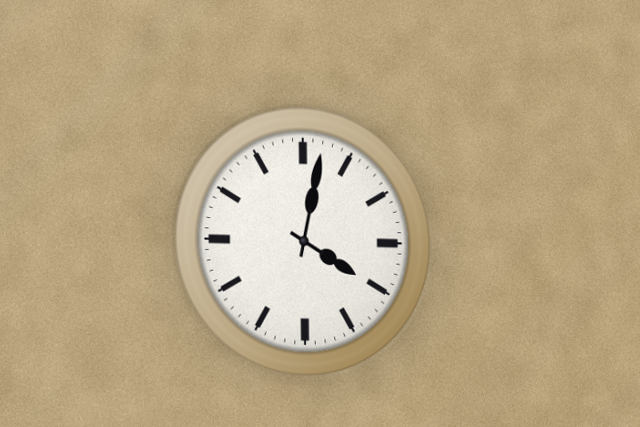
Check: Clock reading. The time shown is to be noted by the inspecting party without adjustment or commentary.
4:02
